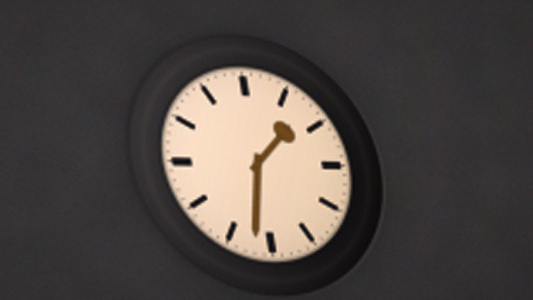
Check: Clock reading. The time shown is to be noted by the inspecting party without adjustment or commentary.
1:32
